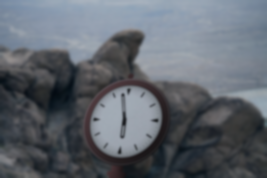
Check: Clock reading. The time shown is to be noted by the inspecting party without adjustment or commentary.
5:58
